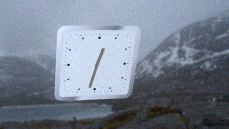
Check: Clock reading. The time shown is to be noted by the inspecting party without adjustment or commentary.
12:32
